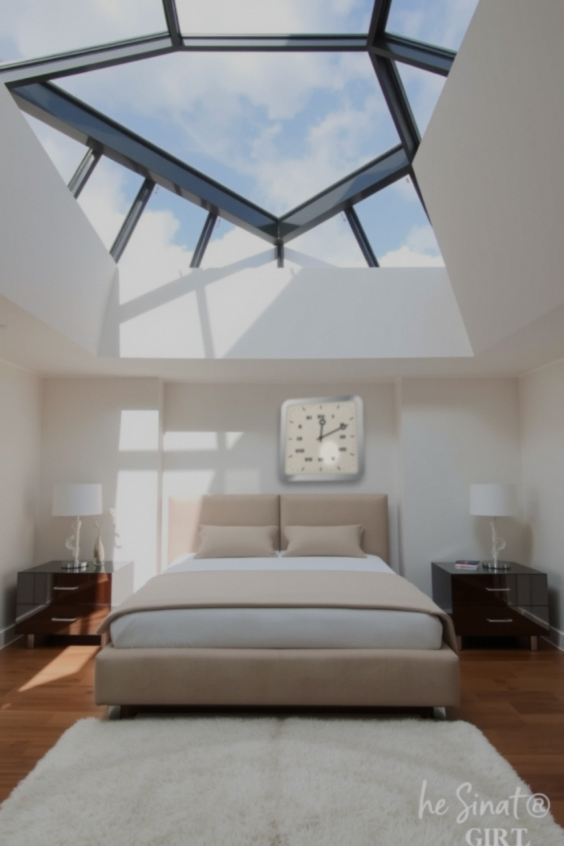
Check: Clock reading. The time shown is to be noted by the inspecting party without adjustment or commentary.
12:11
